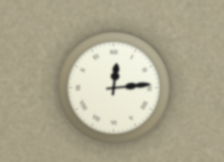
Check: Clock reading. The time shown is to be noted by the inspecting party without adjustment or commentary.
12:14
